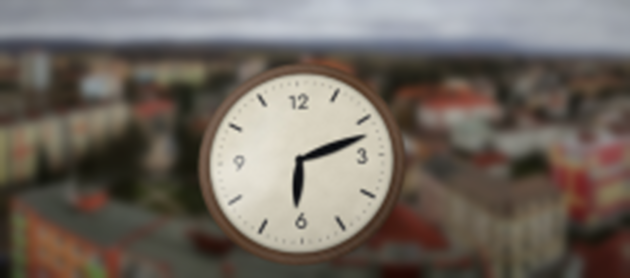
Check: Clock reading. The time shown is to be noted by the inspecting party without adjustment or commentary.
6:12
